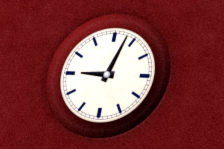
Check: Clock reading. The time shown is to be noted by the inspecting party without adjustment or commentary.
9:03
